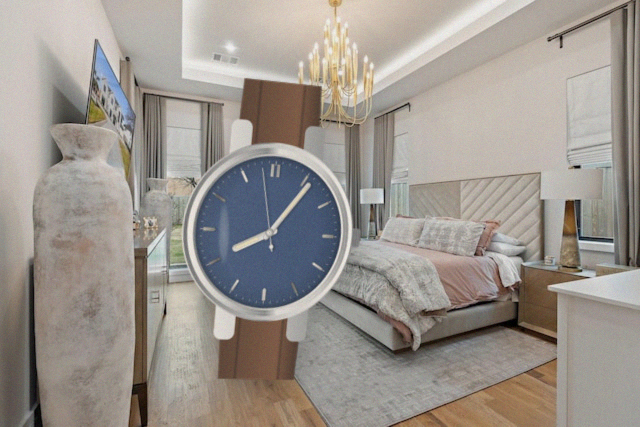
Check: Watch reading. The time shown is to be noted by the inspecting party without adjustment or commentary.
8:05:58
